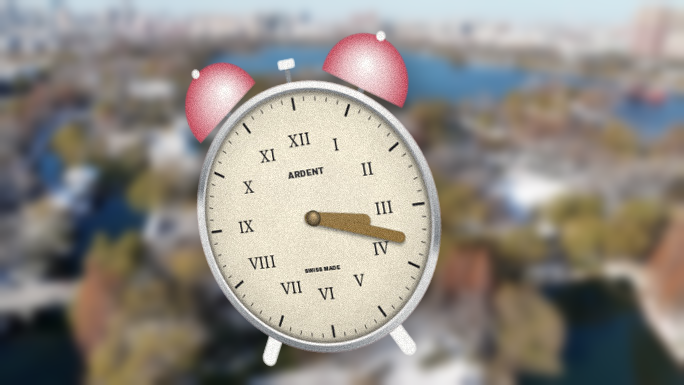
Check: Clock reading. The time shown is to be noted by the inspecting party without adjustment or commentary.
3:18
